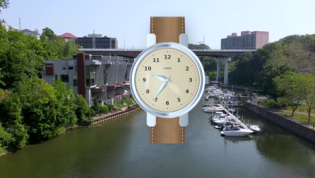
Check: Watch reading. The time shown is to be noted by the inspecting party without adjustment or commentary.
9:36
